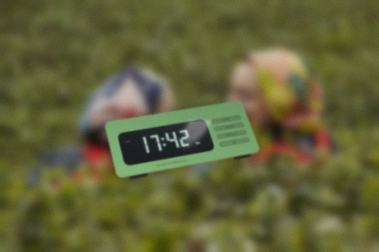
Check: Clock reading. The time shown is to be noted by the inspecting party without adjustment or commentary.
17:42
